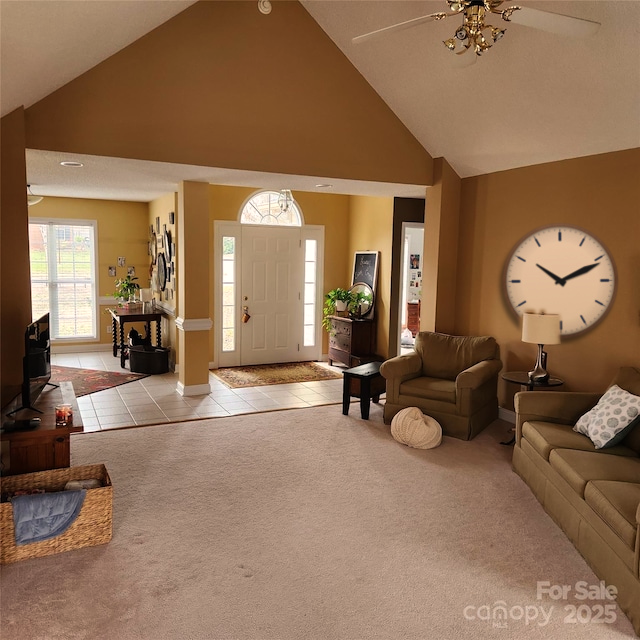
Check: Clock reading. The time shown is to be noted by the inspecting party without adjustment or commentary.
10:11
